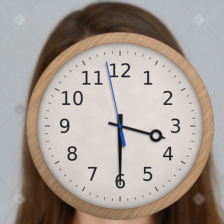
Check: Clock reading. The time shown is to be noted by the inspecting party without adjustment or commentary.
3:29:58
